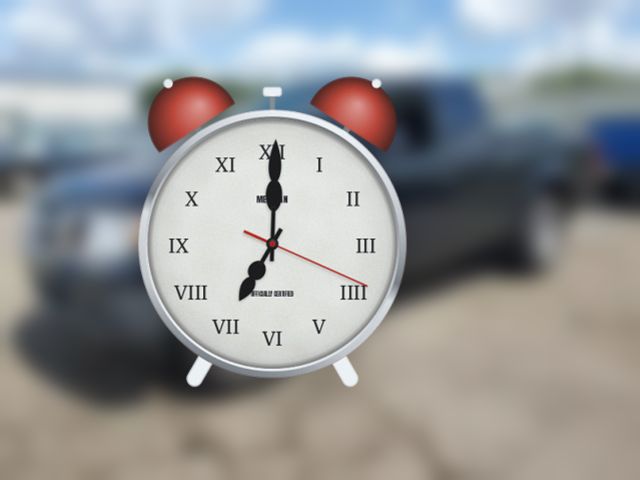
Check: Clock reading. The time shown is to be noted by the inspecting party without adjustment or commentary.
7:00:19
